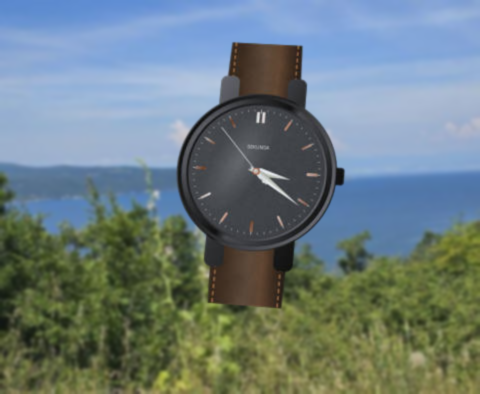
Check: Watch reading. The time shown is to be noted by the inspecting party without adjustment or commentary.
3:20:53
